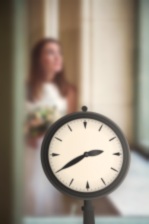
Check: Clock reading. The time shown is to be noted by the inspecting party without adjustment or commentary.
2:40
